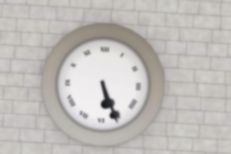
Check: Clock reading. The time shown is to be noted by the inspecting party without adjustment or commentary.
5:26
